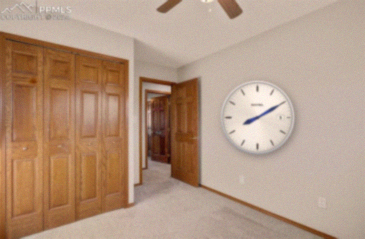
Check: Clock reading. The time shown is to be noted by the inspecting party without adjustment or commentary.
8:10
